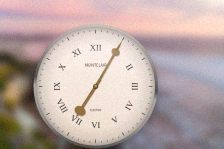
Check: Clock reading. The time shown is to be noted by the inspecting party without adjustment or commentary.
7:05
